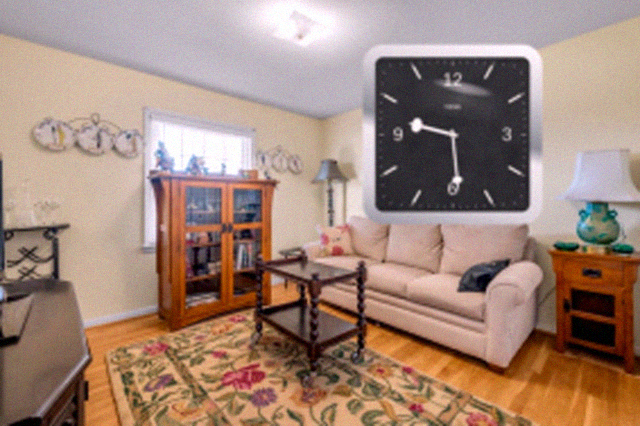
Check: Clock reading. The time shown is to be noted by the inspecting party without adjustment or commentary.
9:29
